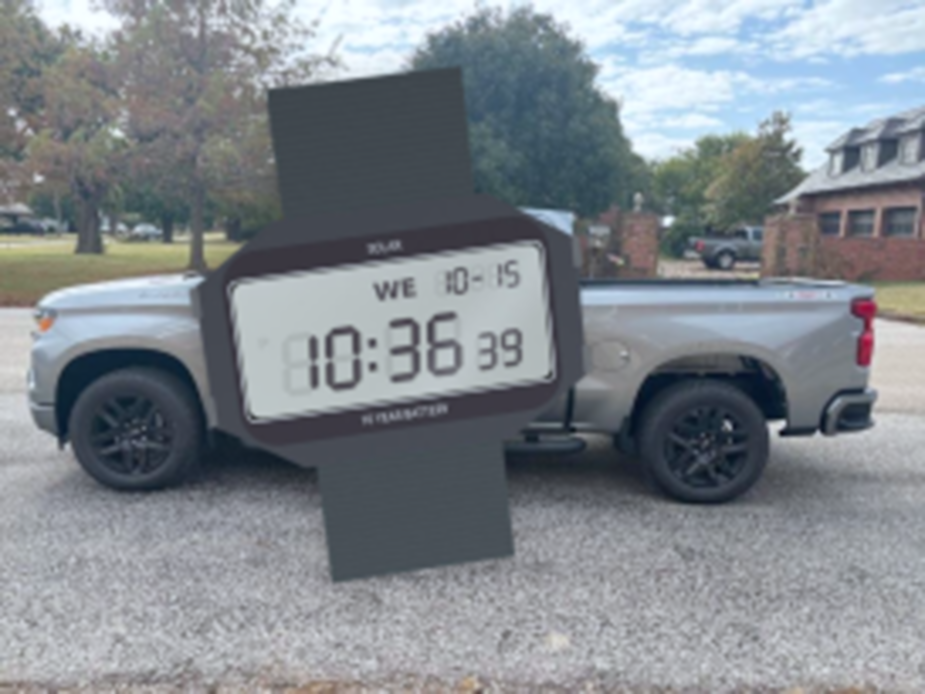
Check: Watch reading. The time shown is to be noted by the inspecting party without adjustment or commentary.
10:36:39
